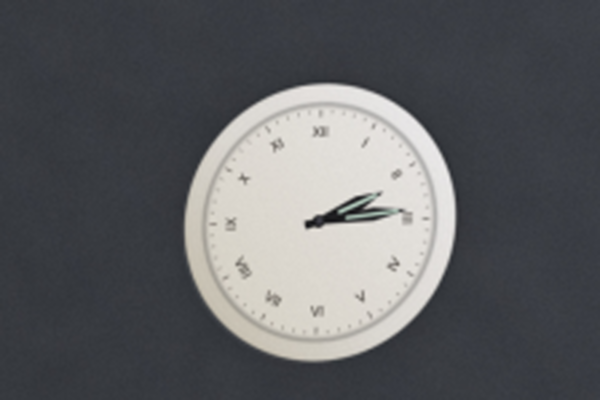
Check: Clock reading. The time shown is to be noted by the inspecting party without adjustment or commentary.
2:14
